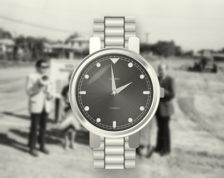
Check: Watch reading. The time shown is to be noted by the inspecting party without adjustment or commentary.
1:59
